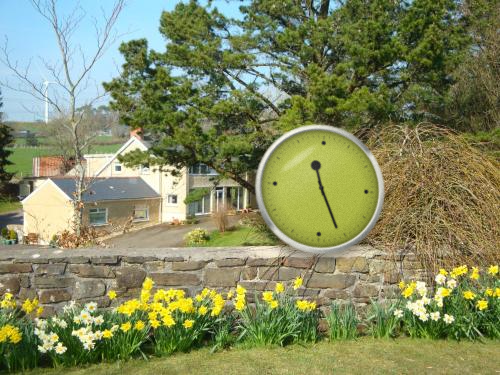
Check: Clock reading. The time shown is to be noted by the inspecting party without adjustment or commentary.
11:26
